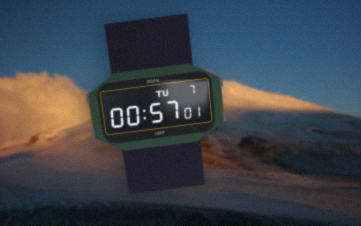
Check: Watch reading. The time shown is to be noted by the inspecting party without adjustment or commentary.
0:57:01
